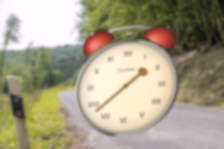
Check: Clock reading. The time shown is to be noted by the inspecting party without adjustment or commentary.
1:38
